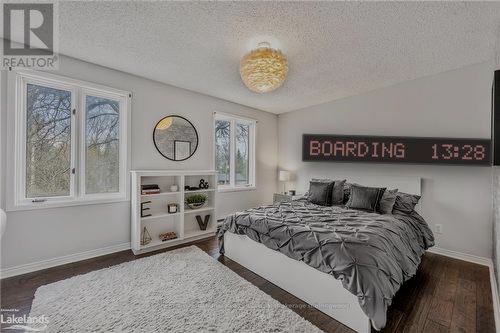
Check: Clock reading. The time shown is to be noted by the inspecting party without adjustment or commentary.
13:28
